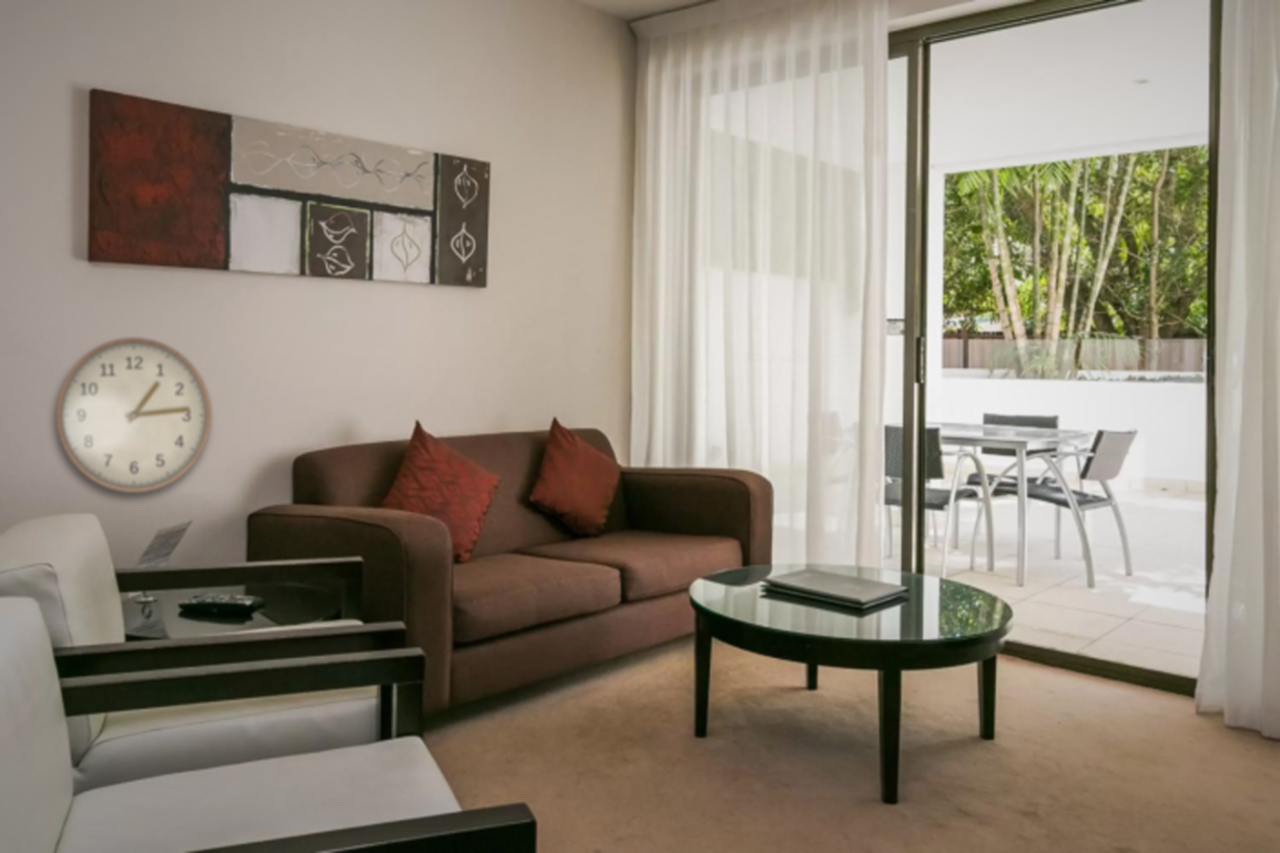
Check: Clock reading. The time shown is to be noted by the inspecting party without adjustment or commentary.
1:14
